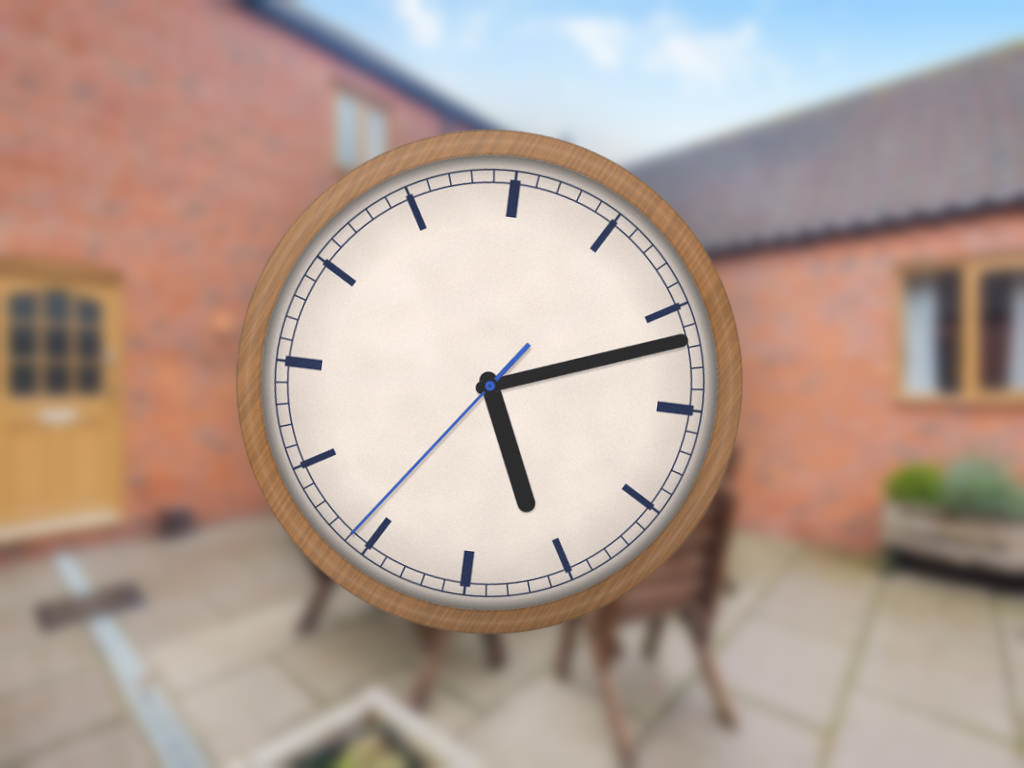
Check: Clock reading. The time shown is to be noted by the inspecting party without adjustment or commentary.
5:11:36
